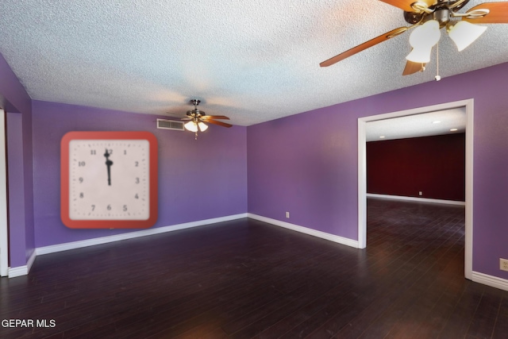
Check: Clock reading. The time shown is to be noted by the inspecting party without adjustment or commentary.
11:59
